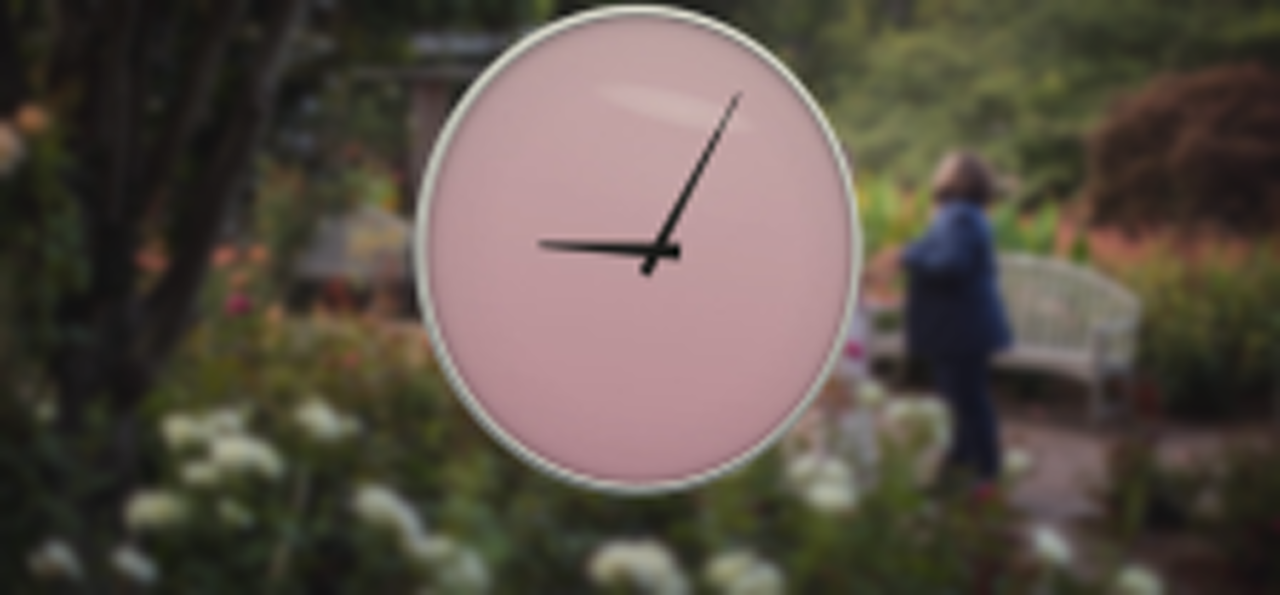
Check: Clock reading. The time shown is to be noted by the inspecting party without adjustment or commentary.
9:05
